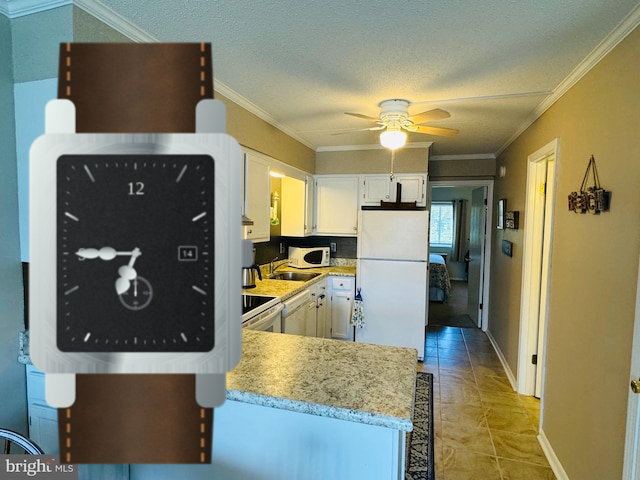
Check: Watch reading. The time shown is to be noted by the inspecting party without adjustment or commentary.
6:45
